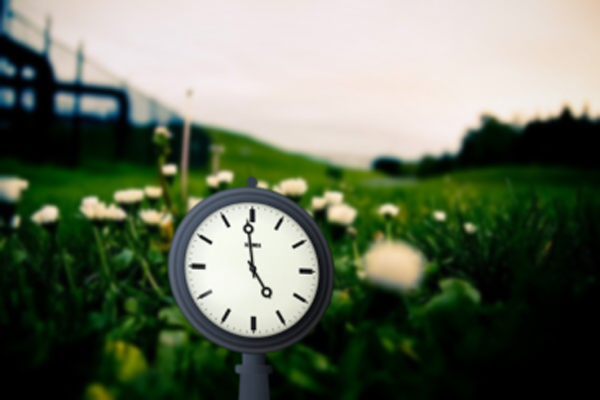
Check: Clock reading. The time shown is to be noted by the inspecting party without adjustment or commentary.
4:59
